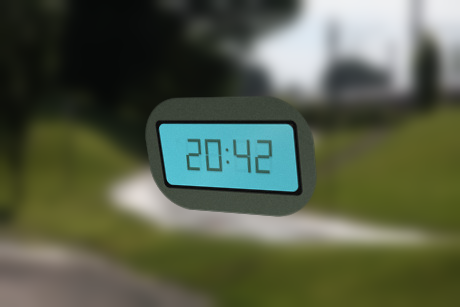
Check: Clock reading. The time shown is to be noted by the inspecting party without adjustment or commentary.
20:42
